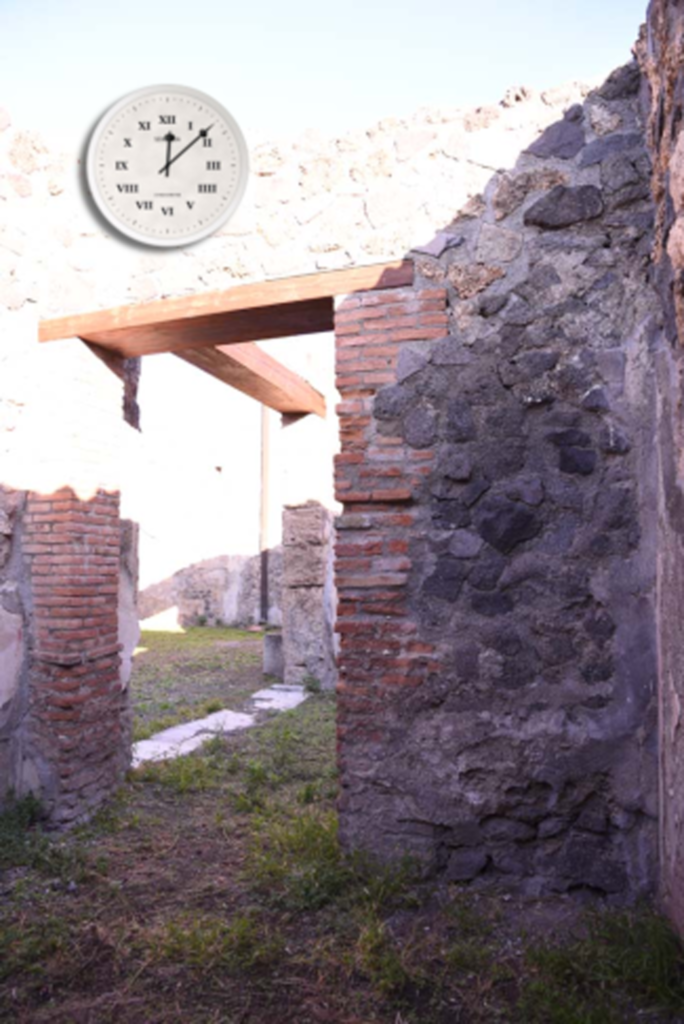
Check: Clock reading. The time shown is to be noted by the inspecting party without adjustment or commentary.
12:08
